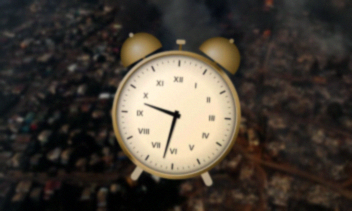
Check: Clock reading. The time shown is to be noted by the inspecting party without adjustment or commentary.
9:32
